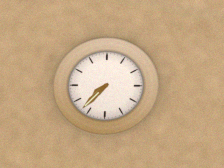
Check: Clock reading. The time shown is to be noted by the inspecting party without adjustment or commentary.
7:37
